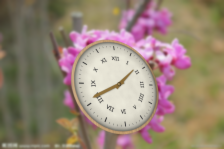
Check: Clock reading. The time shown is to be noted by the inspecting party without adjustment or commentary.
1:41
